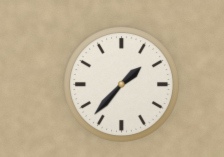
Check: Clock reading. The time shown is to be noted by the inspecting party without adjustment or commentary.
1:37
